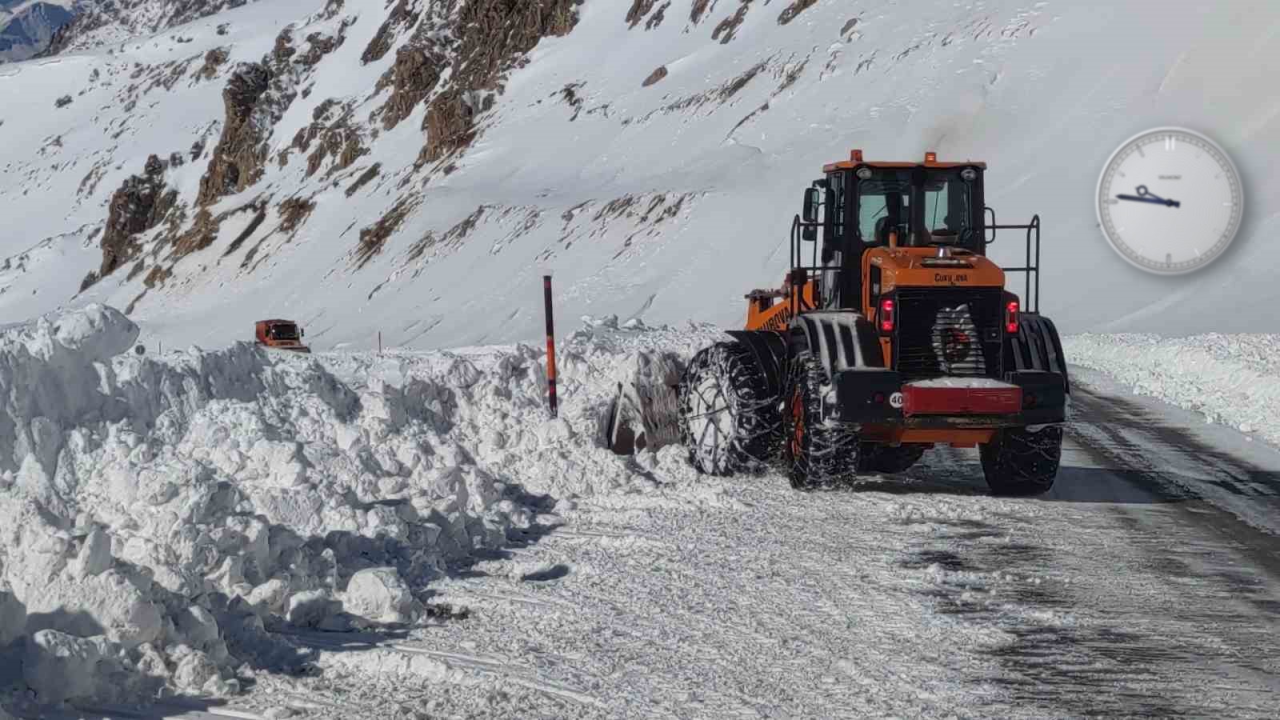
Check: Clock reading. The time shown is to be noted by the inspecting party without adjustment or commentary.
9:46
